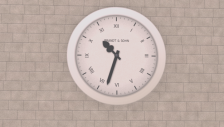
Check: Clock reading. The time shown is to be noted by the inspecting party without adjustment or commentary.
10:33
